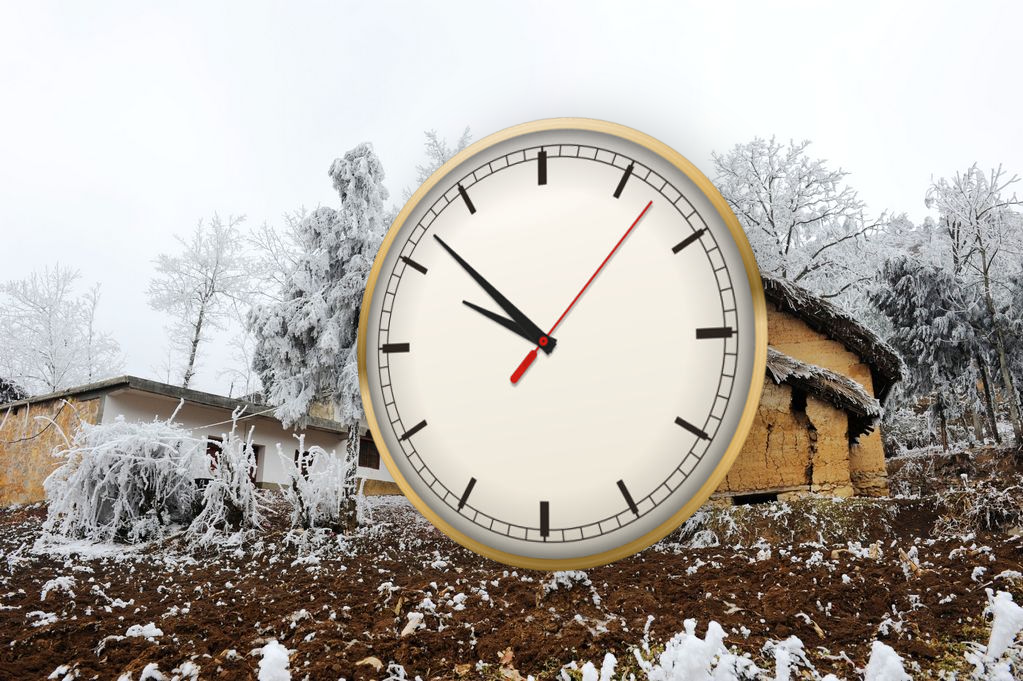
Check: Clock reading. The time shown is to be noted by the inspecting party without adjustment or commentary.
9:52:07
